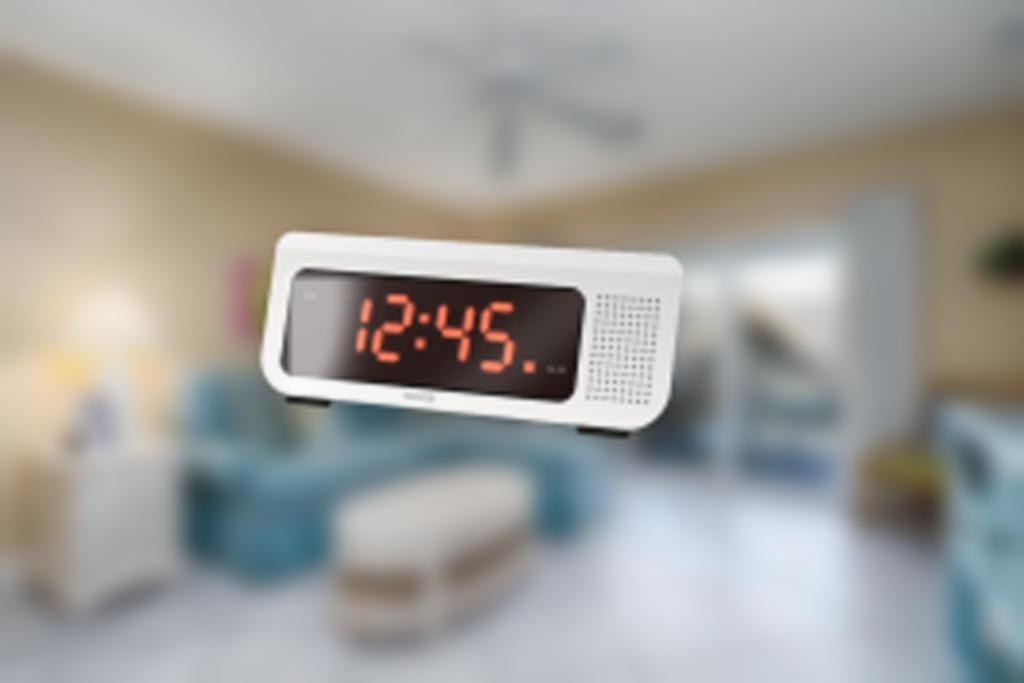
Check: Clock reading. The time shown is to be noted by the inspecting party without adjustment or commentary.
12:45
